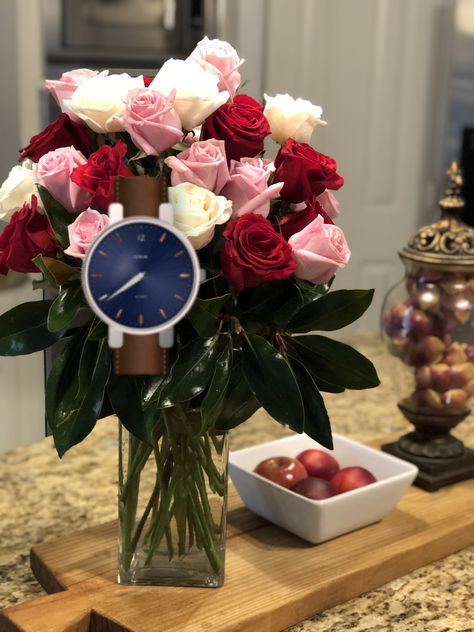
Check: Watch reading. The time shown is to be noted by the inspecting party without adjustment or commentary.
7:39
